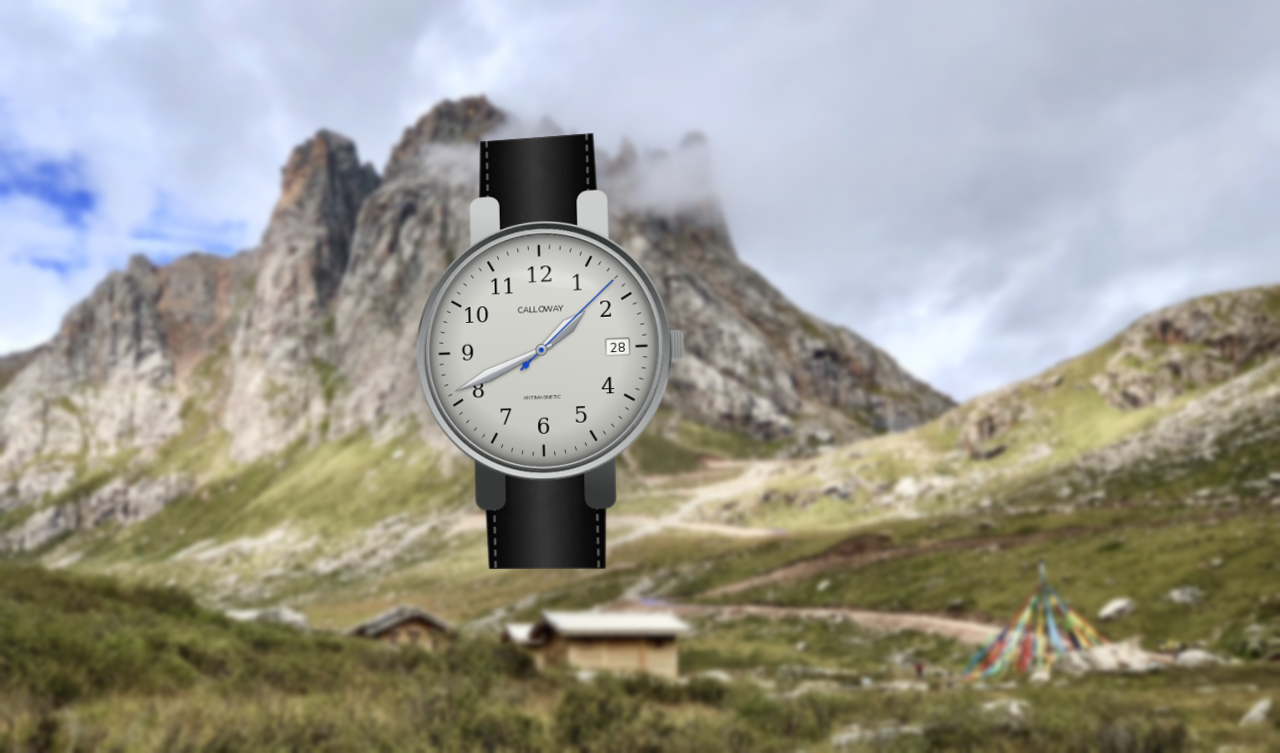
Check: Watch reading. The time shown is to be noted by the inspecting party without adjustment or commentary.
1:41:08
